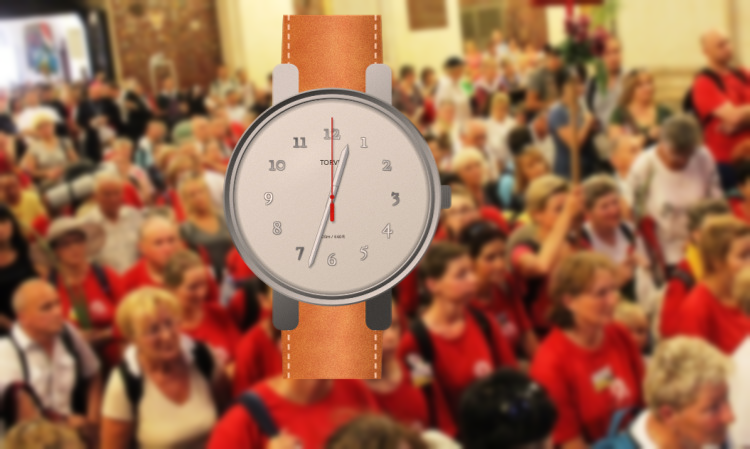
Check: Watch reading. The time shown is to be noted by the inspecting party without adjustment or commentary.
12:33:00
